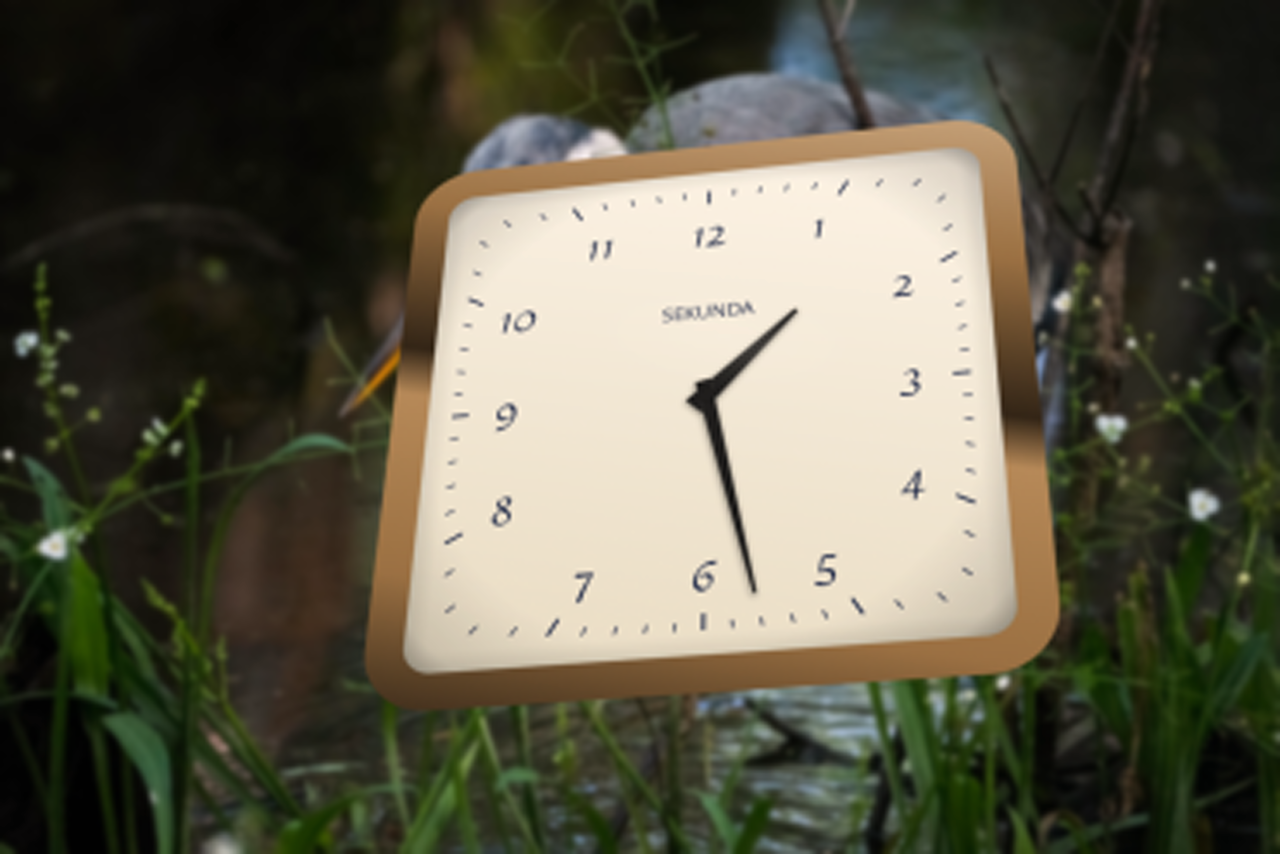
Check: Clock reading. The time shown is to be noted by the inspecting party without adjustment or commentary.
1:28
